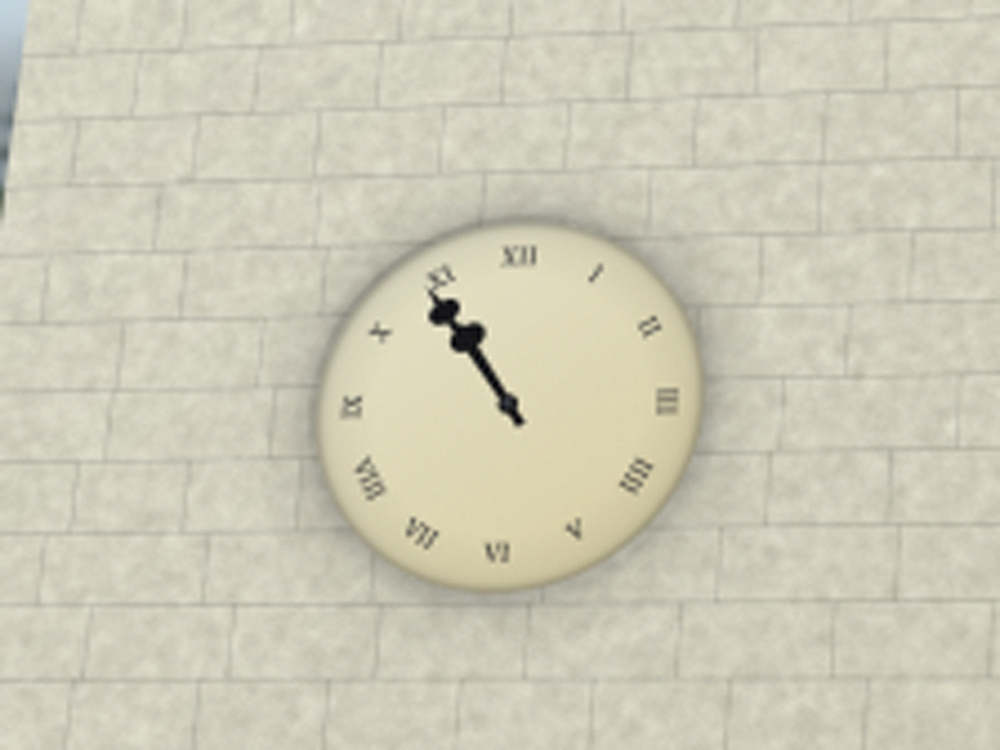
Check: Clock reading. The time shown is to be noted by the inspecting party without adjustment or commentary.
10:54
